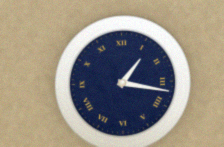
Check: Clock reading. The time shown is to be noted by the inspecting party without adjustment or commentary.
1:17
